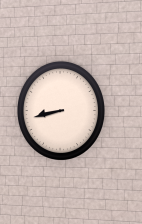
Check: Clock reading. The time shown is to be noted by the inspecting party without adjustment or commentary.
8:43
